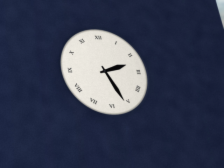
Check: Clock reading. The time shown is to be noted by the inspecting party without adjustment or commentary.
2:26
